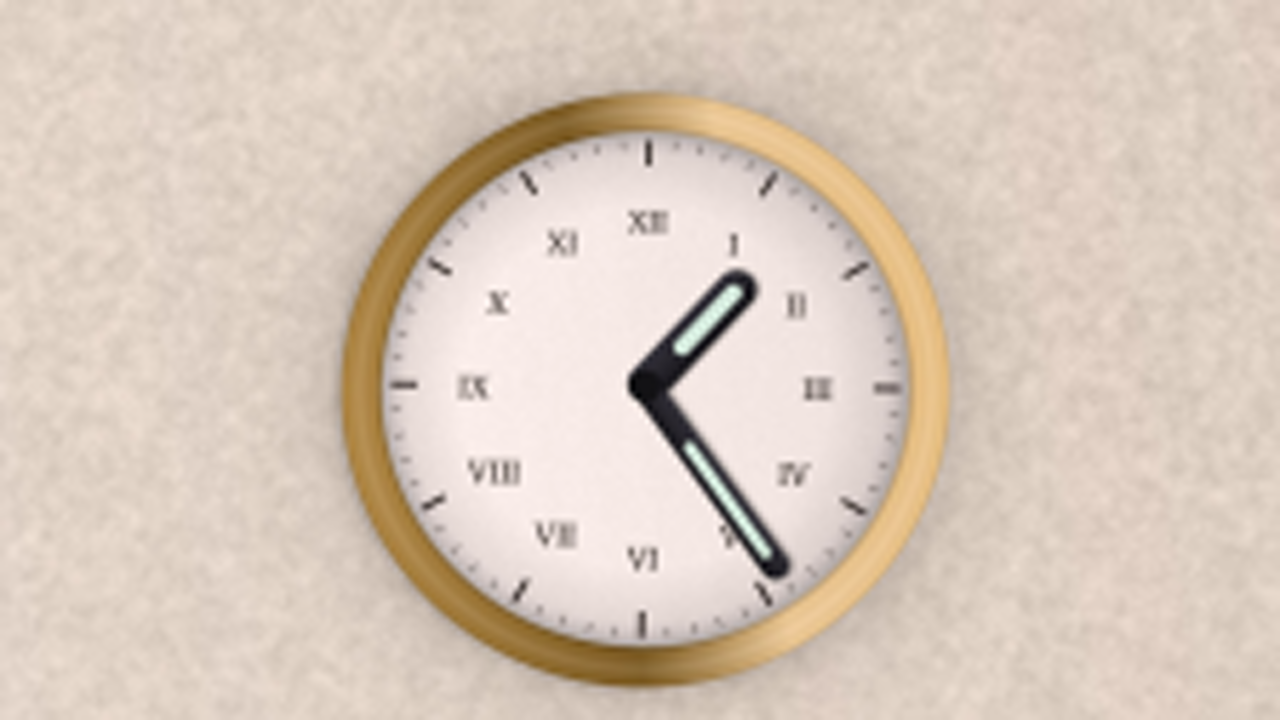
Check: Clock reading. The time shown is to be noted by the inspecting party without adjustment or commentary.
1:24
